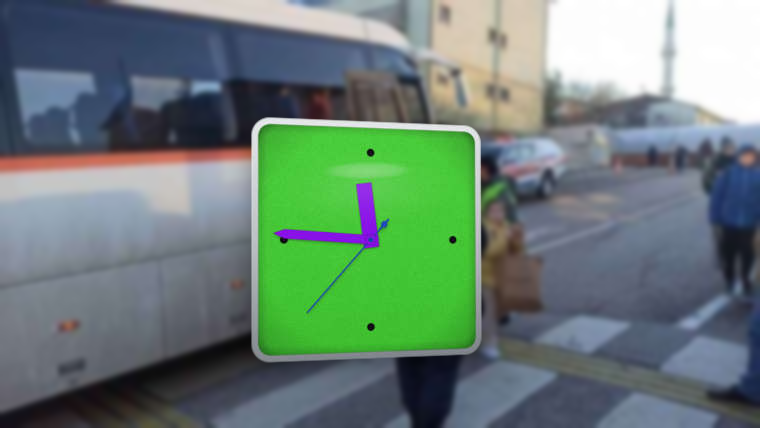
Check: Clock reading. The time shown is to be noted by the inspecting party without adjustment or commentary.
11:45:37
